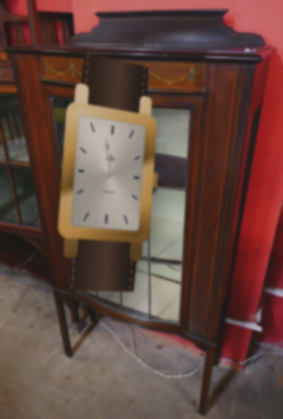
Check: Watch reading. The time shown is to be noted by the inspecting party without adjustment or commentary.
11:58
